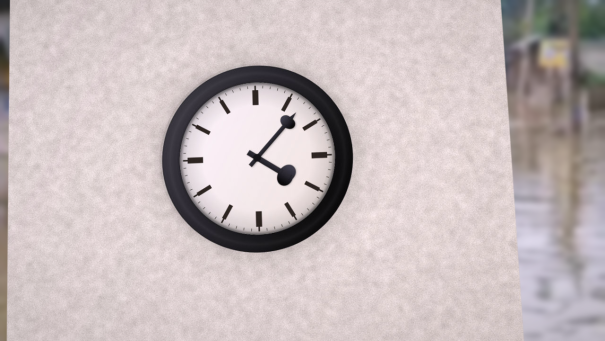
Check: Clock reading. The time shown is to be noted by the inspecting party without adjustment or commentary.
4:07
